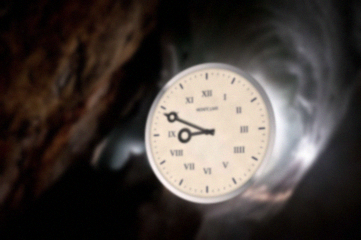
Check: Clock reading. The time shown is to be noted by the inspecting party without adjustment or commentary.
8:49
